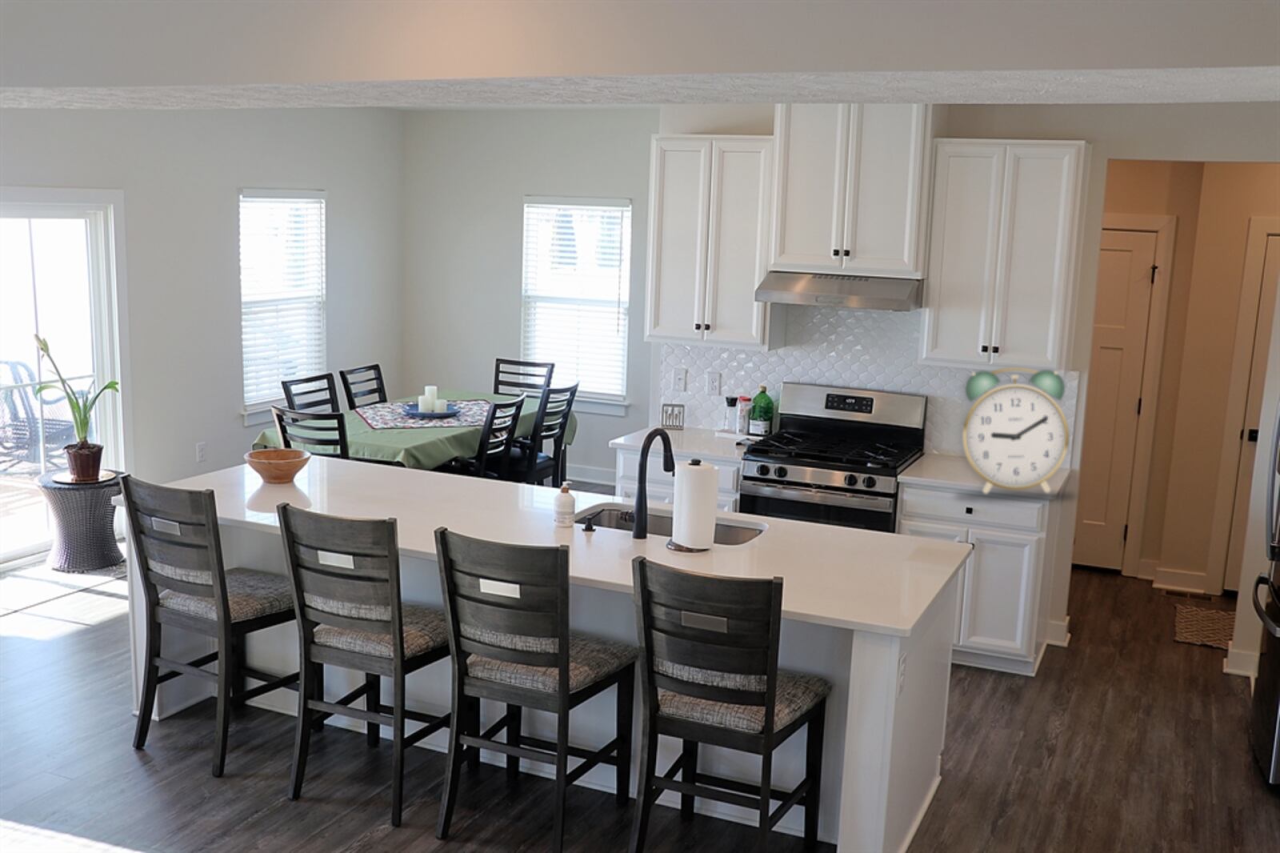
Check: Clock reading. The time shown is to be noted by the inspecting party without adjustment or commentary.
9:10
